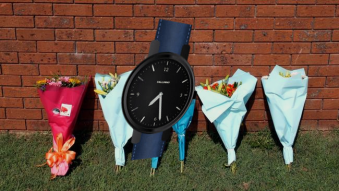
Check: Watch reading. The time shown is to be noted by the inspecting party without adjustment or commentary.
7:28
